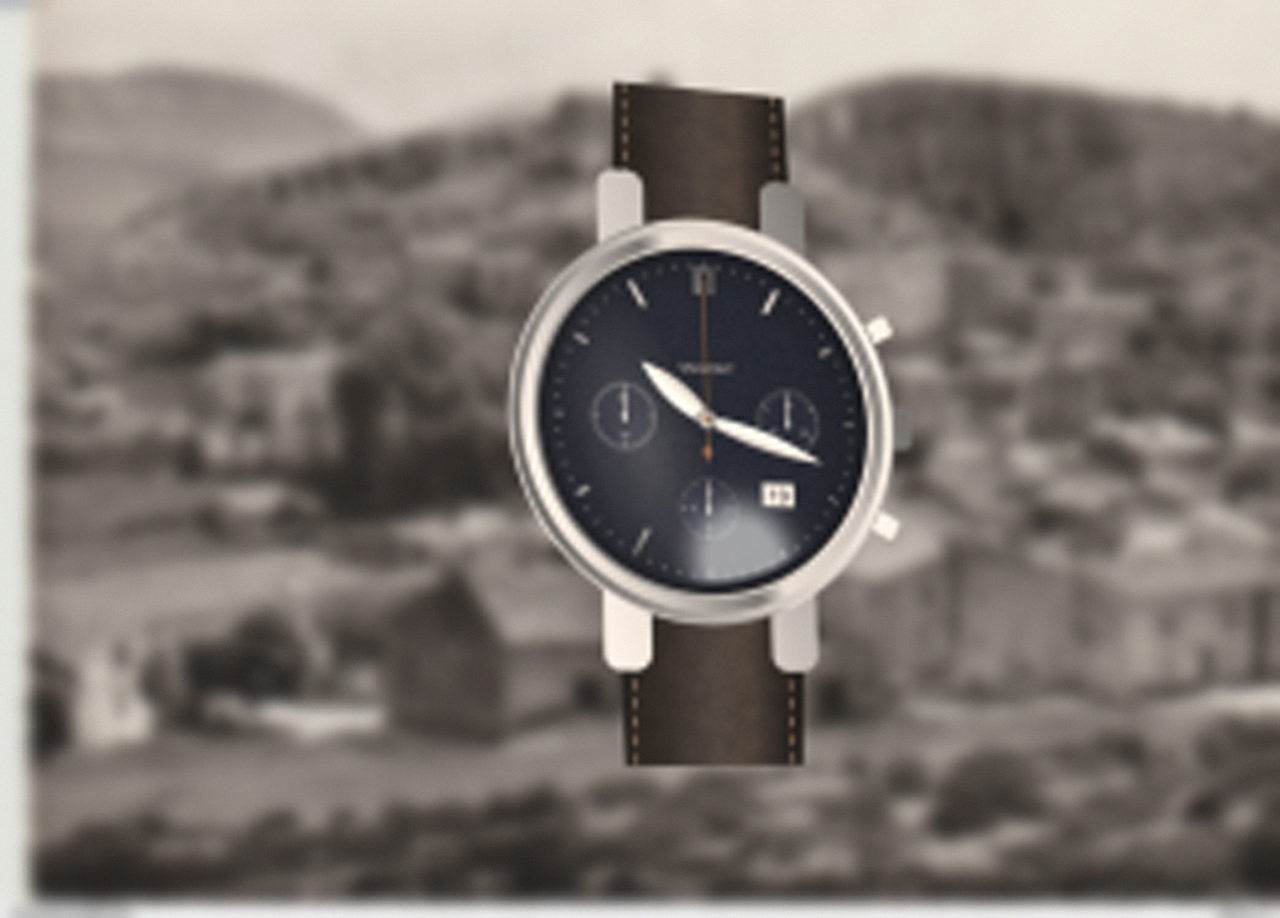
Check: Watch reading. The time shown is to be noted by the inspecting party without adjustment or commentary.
10:18
